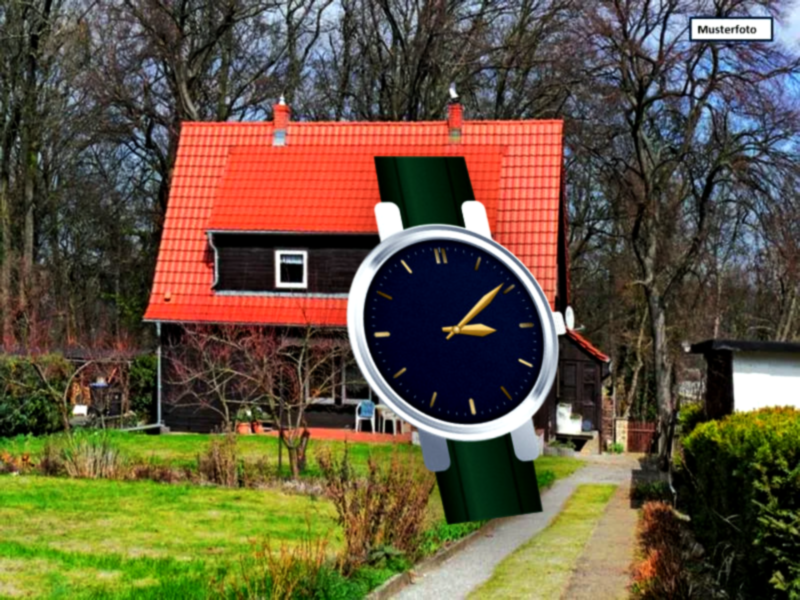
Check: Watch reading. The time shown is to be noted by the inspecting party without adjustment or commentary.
3:09
